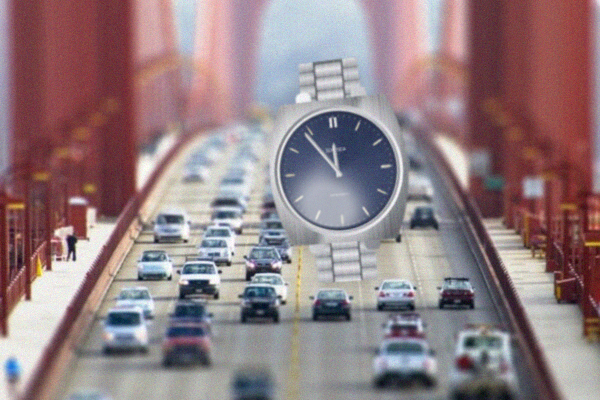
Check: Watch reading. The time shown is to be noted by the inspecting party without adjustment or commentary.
11:54
